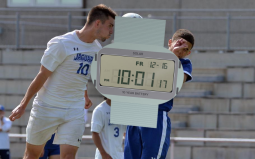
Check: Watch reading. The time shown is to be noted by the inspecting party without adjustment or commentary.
10:01:17
